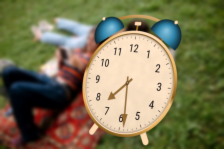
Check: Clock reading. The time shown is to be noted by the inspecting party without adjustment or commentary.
7:29
